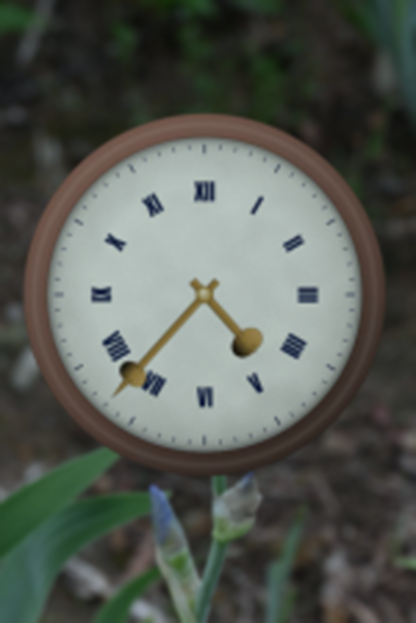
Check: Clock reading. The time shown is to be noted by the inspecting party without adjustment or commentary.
4:37
